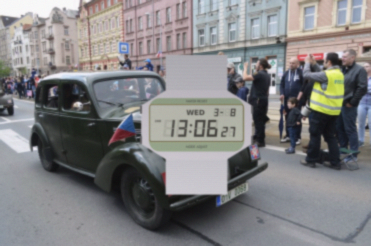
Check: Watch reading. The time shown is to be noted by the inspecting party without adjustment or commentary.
13:06:27
